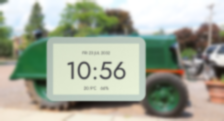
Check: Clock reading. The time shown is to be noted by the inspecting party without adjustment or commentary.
10:56
